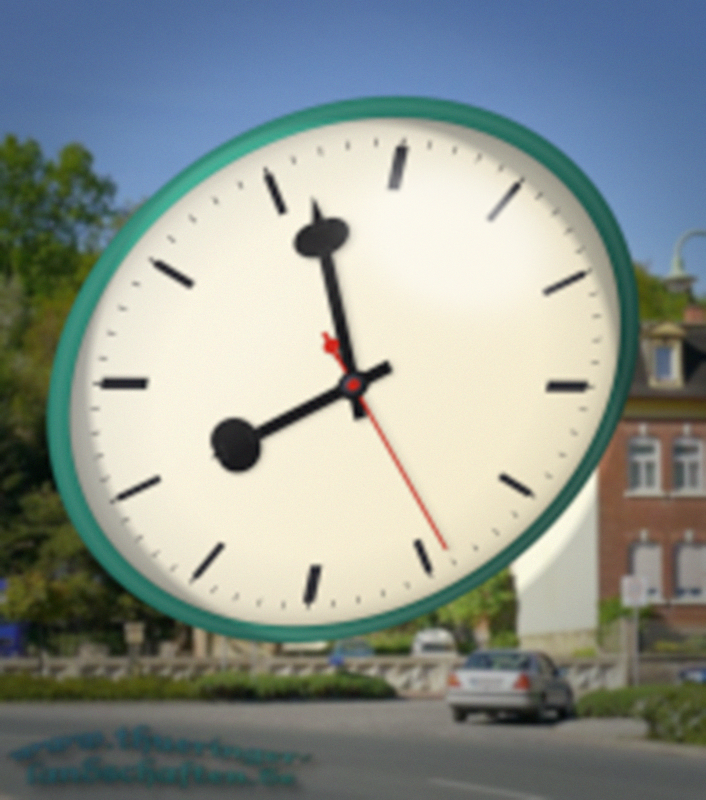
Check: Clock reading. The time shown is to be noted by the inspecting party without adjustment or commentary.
7:56:24
